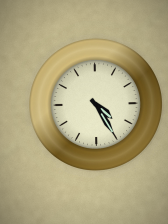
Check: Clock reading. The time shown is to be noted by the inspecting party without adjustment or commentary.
4:25
